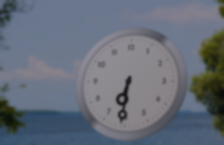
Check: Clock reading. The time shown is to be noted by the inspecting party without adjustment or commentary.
6:31
